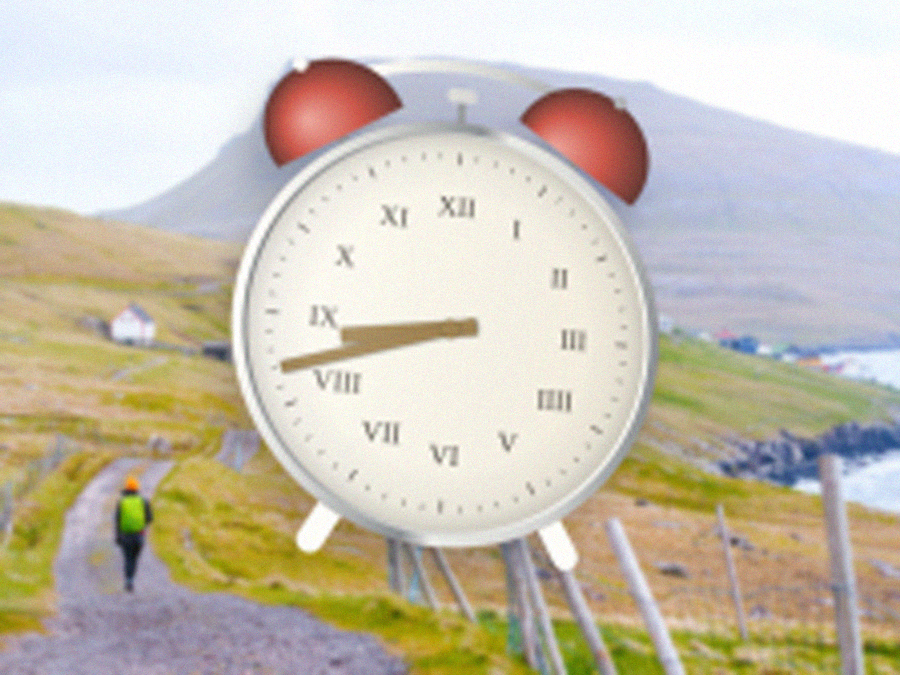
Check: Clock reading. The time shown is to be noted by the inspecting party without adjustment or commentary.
8:42
